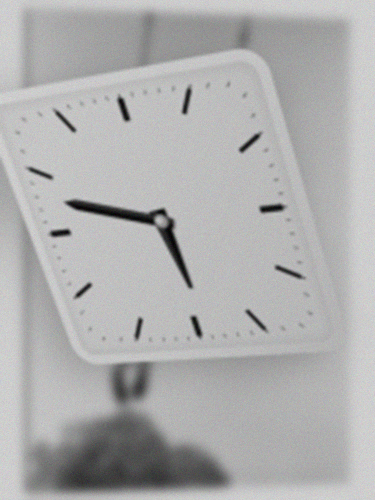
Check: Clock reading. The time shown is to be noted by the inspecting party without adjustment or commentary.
5:48
